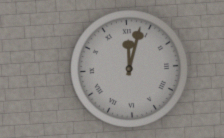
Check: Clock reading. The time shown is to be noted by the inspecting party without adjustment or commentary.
12:03
